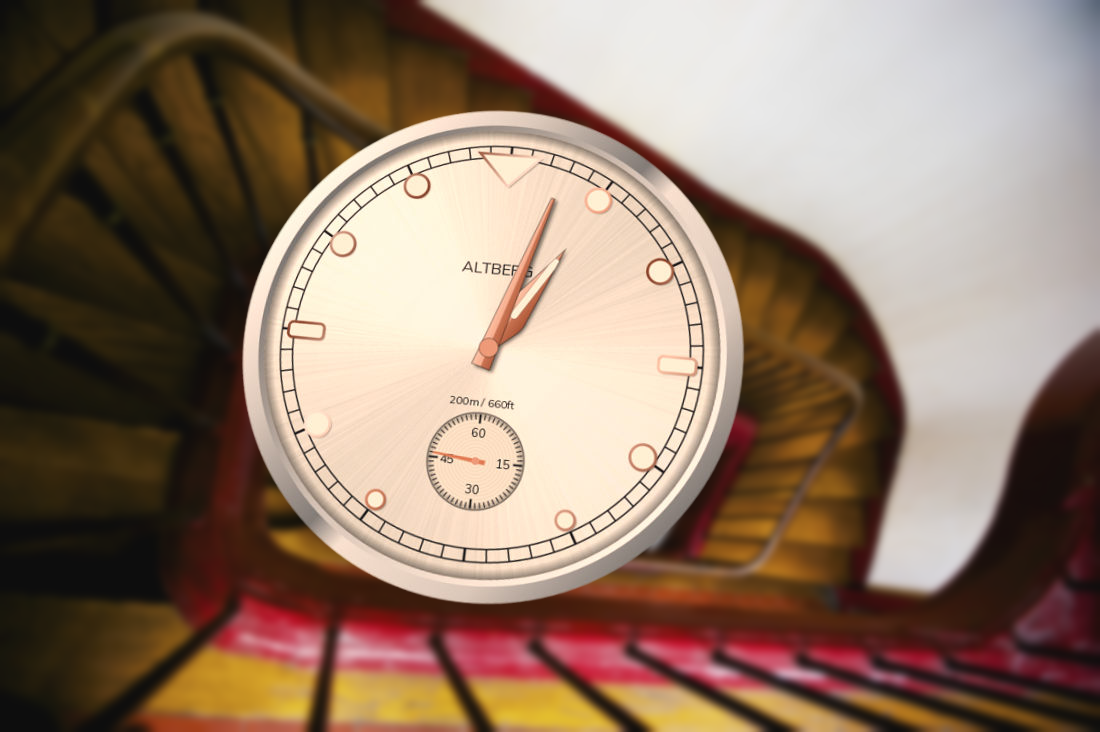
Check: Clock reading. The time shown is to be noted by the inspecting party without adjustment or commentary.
1:02:46
